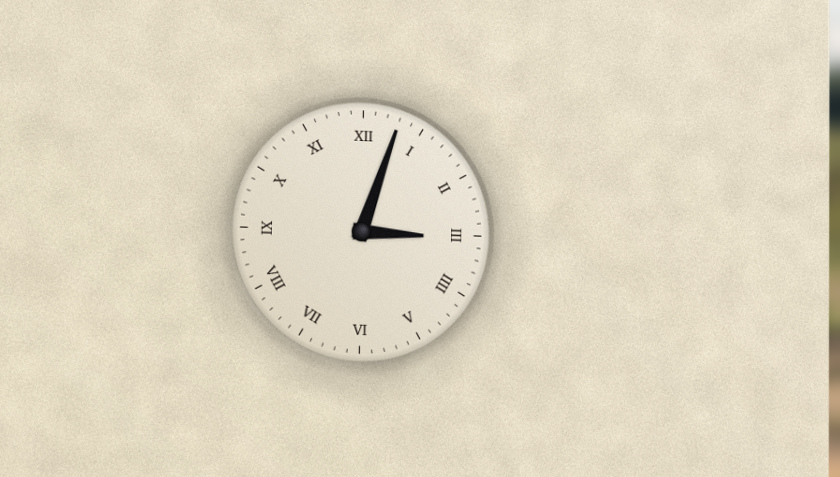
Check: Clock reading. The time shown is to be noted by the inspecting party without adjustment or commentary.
3:03
